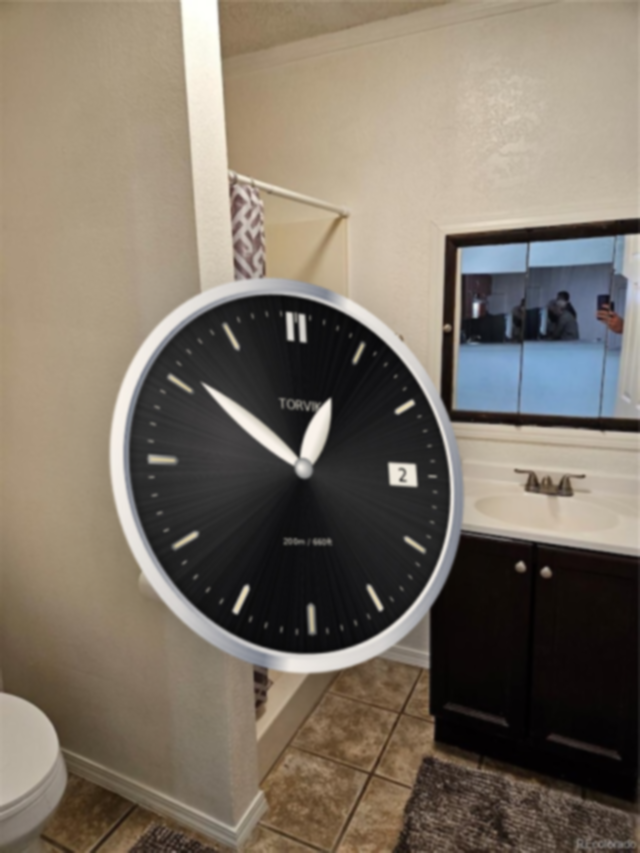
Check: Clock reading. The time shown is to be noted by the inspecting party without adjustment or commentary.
12:51
